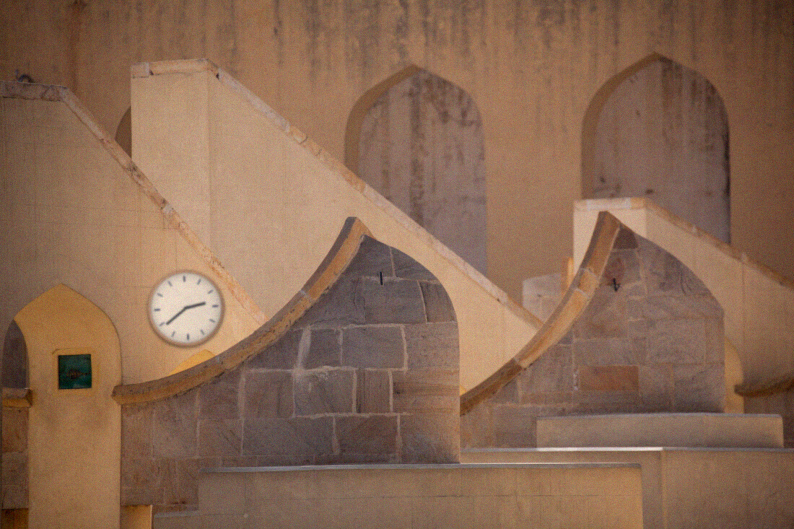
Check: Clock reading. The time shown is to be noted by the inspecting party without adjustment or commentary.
2:39
